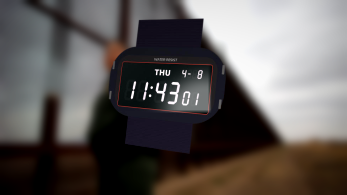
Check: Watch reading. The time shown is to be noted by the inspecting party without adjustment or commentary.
11:43:01
